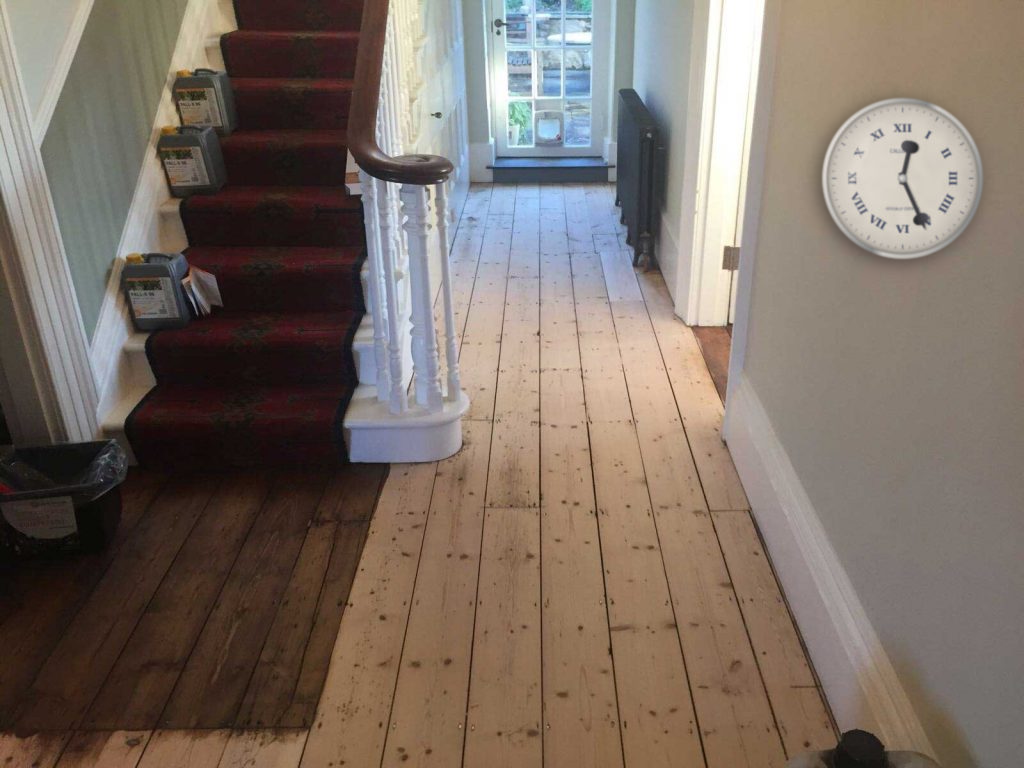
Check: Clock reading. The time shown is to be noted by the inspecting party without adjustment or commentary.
12:26
